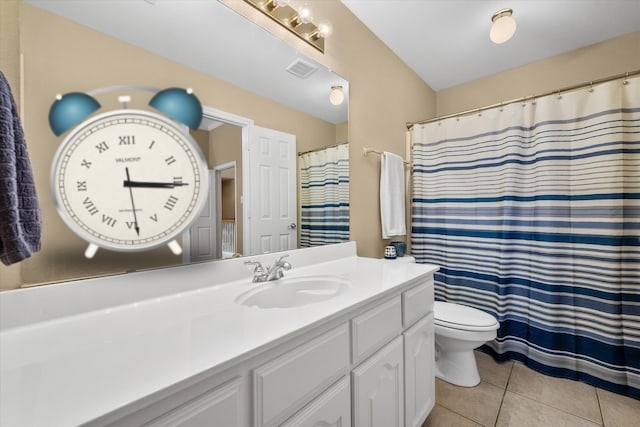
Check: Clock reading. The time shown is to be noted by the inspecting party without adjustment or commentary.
3:15:29
